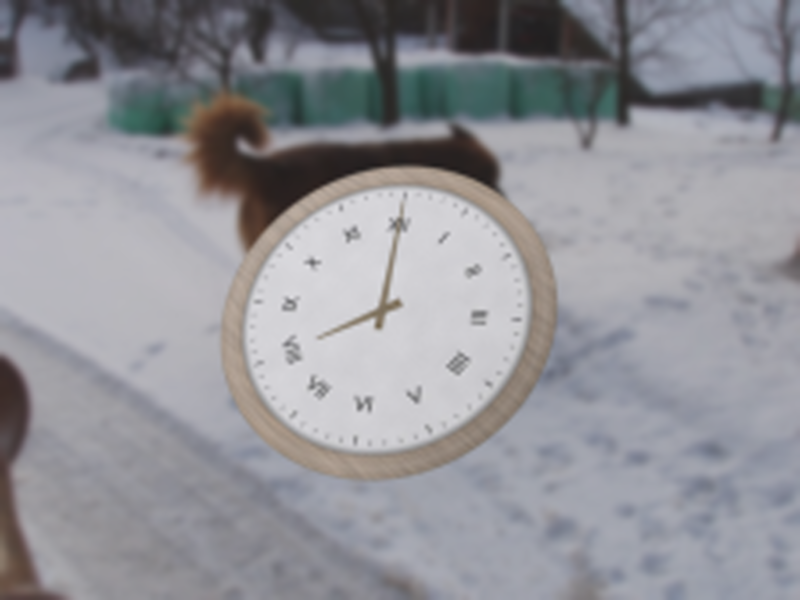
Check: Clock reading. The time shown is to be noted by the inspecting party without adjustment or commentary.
8:00
